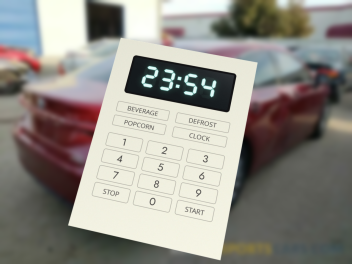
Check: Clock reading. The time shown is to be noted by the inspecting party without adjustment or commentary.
23:54
